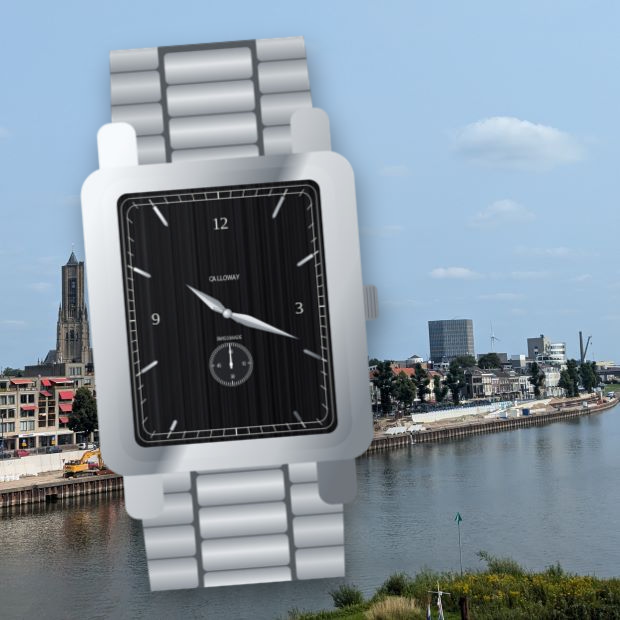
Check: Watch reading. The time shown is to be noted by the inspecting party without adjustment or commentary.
10:19
